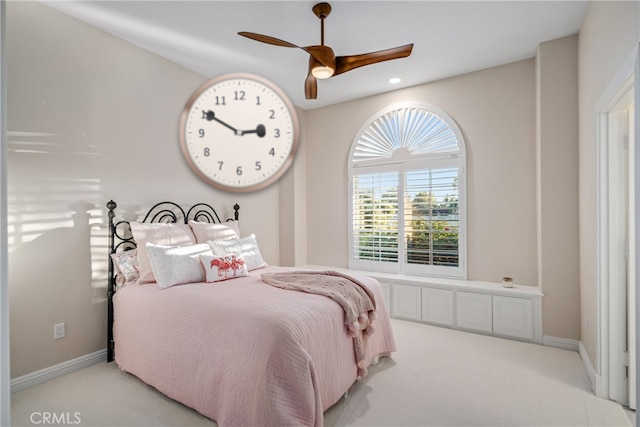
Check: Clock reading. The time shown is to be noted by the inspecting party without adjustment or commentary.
2:50
